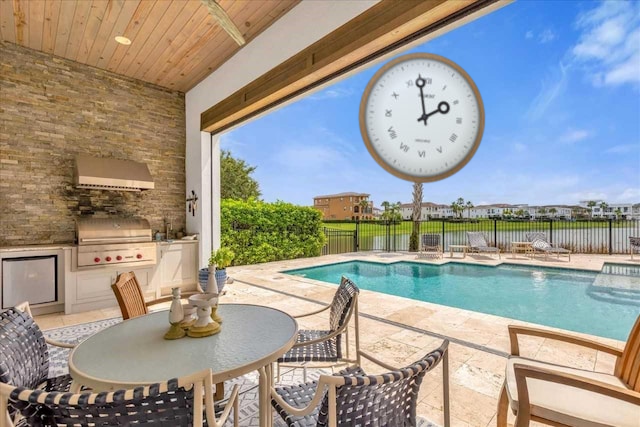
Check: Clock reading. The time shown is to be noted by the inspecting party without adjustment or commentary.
1:58
